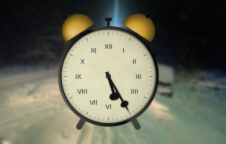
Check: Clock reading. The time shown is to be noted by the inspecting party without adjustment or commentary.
5:25
